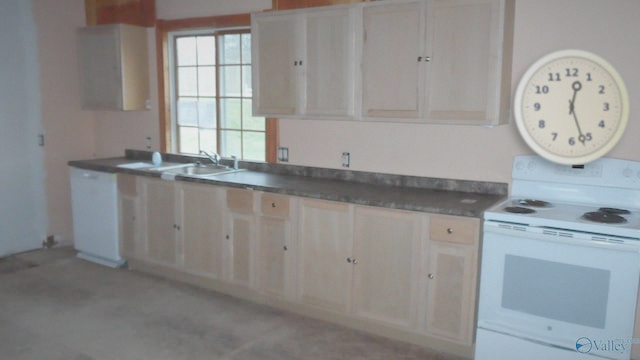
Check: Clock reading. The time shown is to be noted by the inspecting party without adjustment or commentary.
12:27
